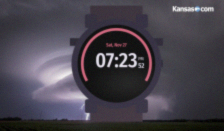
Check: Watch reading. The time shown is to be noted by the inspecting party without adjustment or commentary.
7:23
